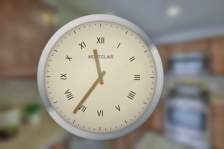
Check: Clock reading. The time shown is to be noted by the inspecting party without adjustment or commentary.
11:36
